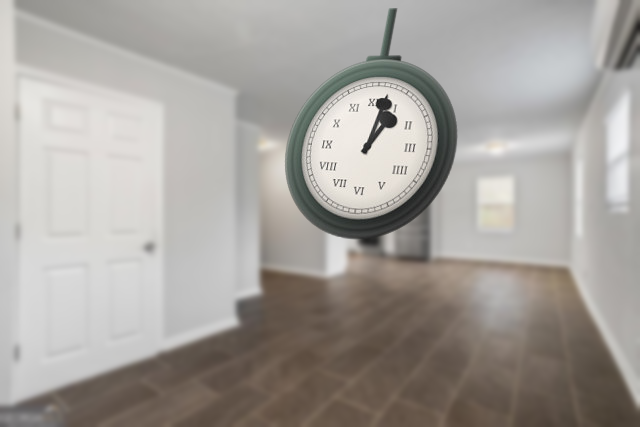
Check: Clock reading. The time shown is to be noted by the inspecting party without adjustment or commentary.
1:02
